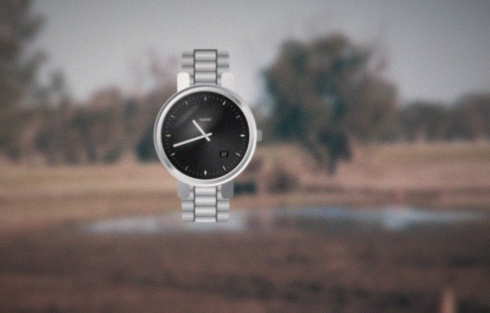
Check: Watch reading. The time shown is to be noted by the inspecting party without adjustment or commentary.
10:42
